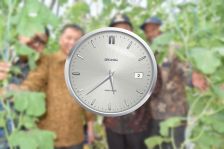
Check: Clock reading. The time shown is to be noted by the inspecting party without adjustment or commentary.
5:38
